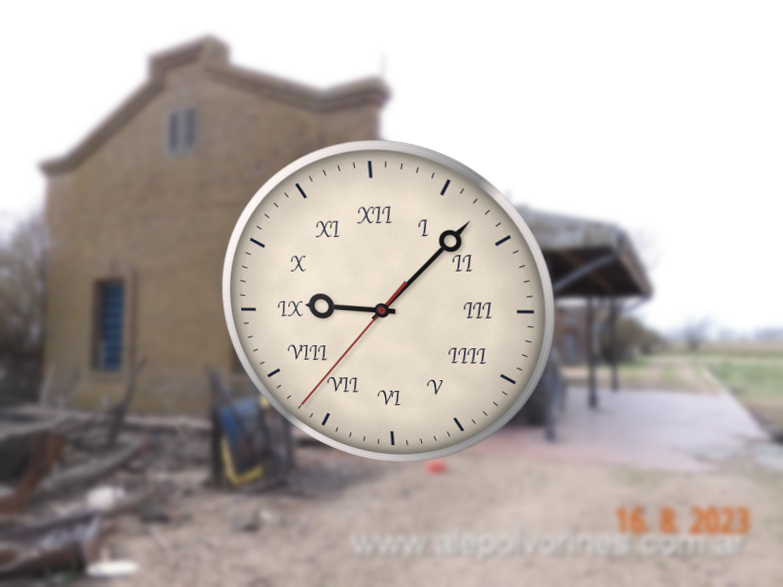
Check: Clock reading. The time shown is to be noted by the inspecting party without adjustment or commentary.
9:07:37
